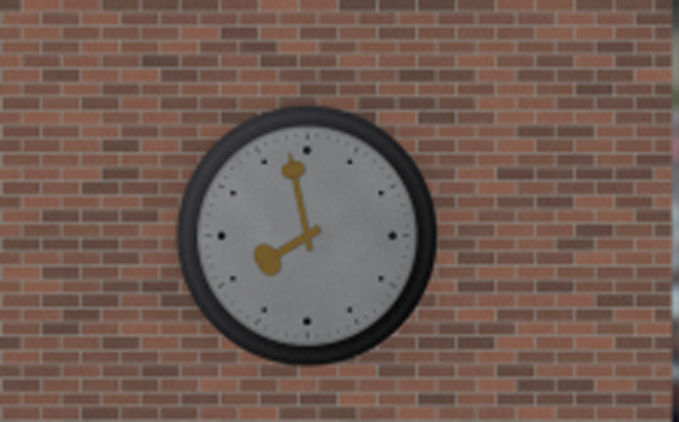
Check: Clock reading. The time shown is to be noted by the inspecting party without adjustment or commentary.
7:58
